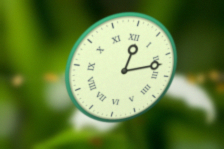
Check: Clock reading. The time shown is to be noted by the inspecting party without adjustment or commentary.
12:12
